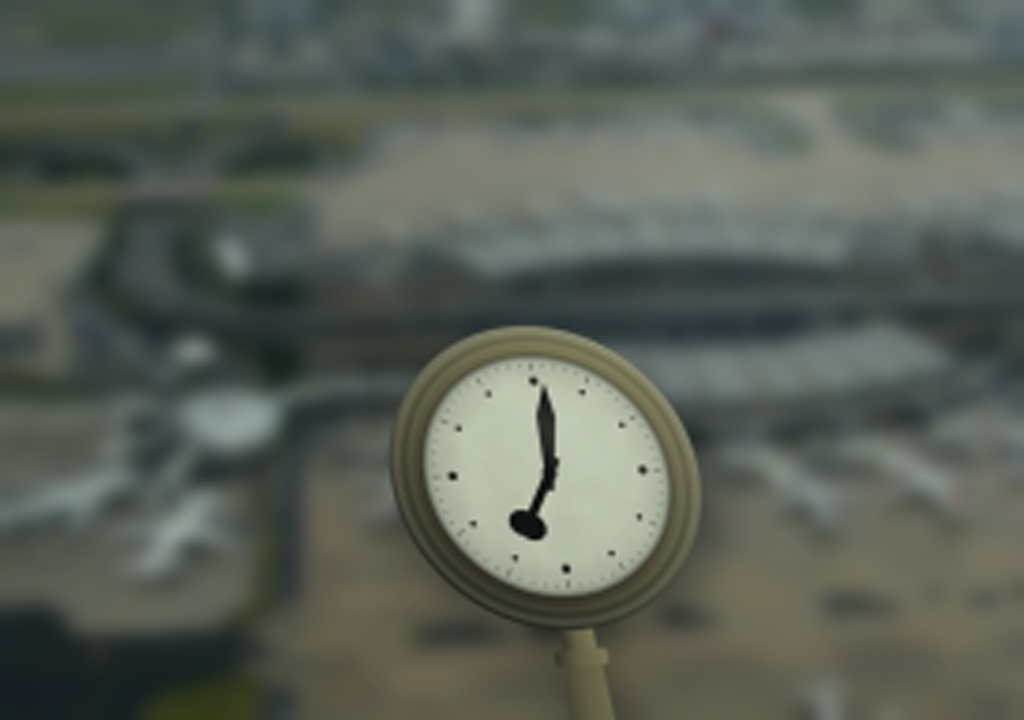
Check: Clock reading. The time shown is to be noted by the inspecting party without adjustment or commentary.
7:01
